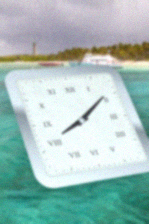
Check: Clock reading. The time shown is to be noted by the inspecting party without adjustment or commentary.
8:09
